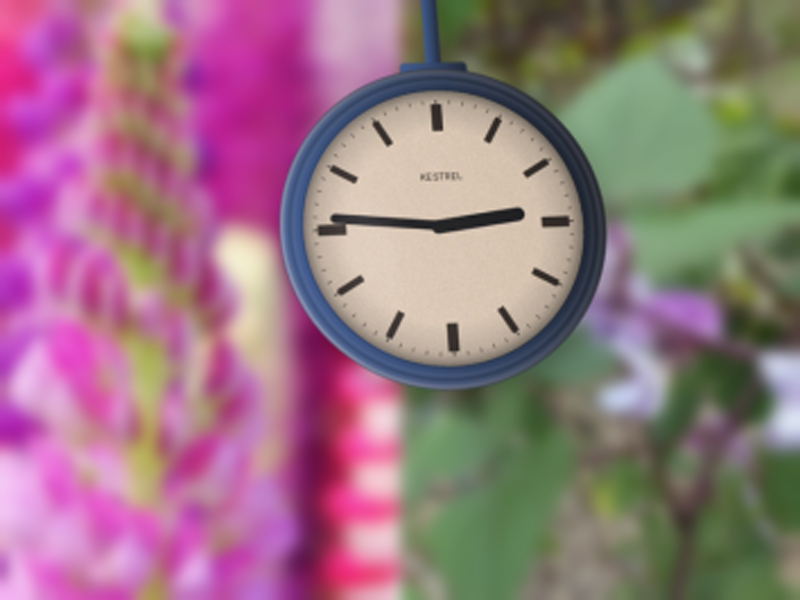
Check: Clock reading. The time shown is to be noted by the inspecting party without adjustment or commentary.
2:46
